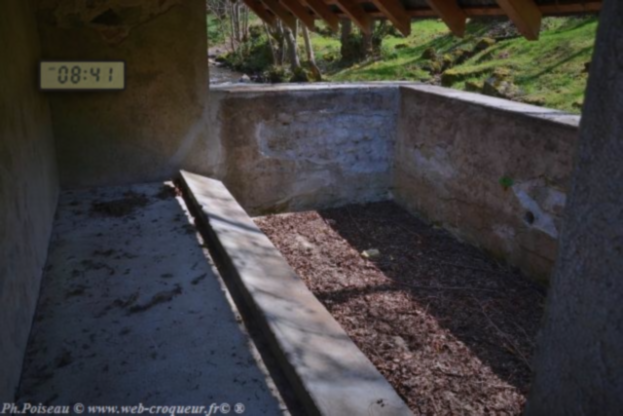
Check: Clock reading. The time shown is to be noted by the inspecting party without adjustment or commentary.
8:41
